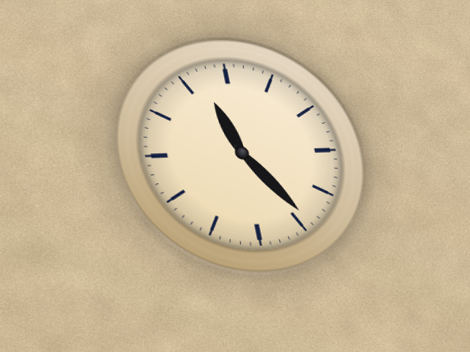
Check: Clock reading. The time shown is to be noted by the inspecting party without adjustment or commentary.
11:24
